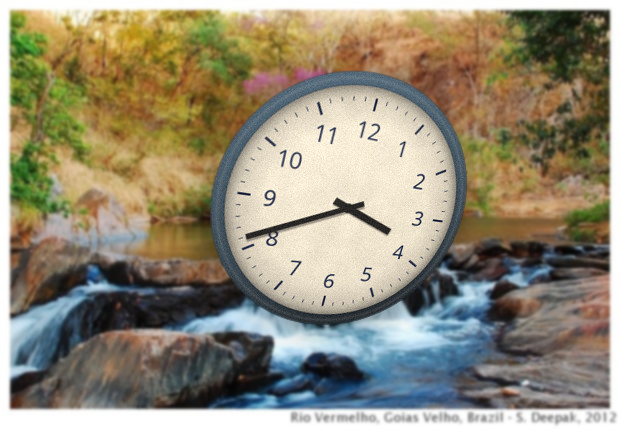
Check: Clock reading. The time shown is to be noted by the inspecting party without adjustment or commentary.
3:41
